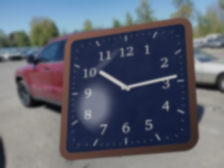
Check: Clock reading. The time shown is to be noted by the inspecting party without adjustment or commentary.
10:14
